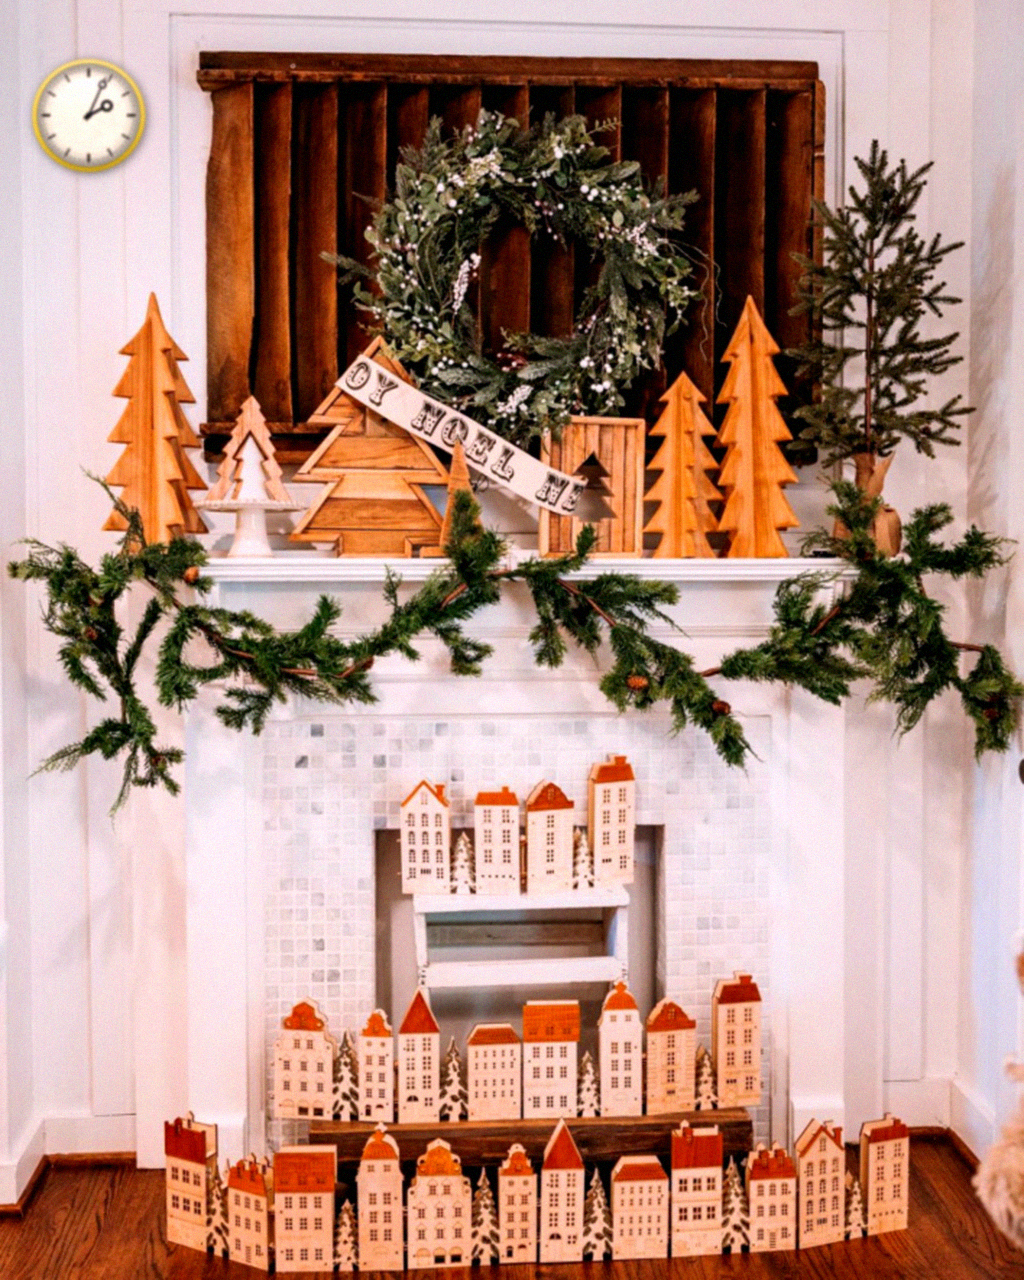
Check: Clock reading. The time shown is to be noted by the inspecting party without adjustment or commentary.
2:04
